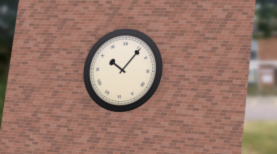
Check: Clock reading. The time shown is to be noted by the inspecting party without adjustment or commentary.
10:06
